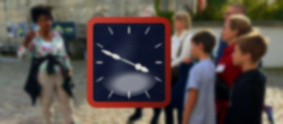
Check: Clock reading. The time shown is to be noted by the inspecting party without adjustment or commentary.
3:49
